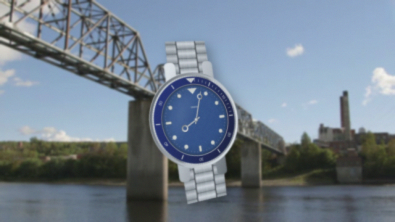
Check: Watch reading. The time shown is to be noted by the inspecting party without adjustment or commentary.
8:03
